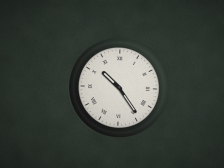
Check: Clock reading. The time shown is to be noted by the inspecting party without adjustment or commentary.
10:24
